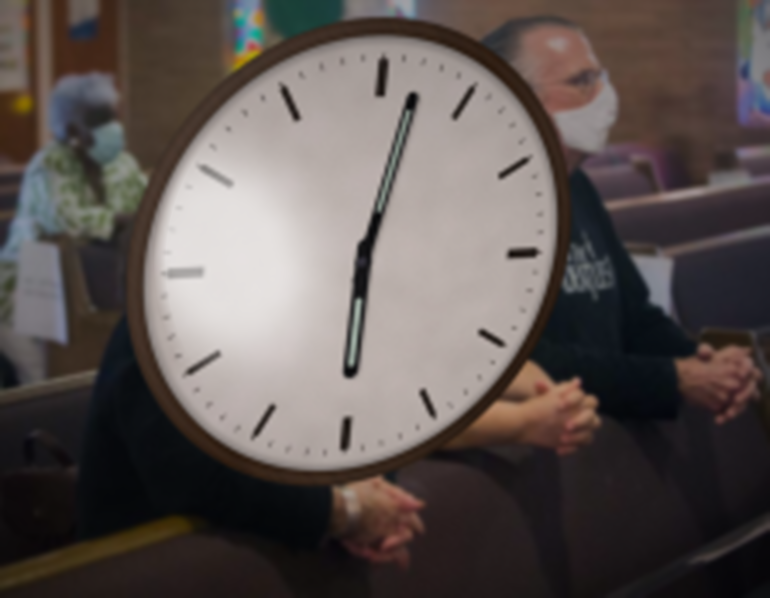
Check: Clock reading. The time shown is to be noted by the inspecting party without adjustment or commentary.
6:02
